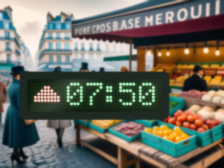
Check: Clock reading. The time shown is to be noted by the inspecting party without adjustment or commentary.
7:50
